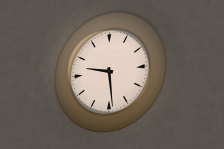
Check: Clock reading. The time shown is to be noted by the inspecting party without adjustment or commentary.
9:29
